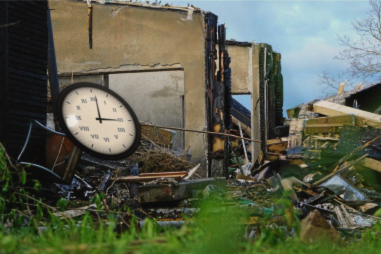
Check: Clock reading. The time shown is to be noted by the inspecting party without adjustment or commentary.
3:01
